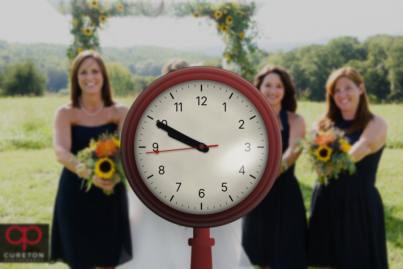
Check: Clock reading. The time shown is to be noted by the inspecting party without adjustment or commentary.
9:49:44
